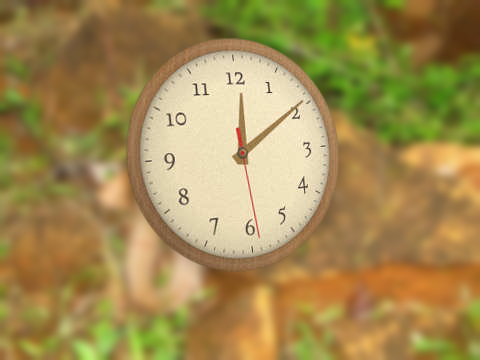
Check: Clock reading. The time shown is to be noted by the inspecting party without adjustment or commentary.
12:09:29
